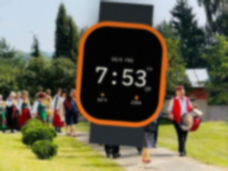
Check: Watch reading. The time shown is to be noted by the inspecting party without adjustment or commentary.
7:53
